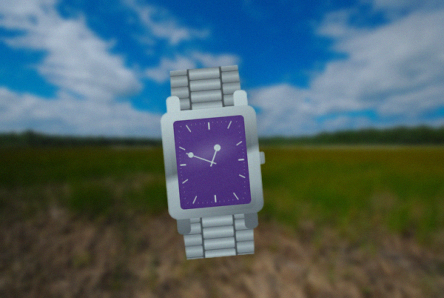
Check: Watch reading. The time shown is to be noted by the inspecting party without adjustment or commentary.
12:49
